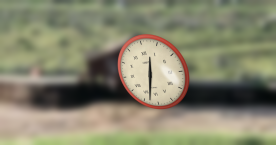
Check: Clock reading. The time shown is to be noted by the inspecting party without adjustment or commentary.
12:33
